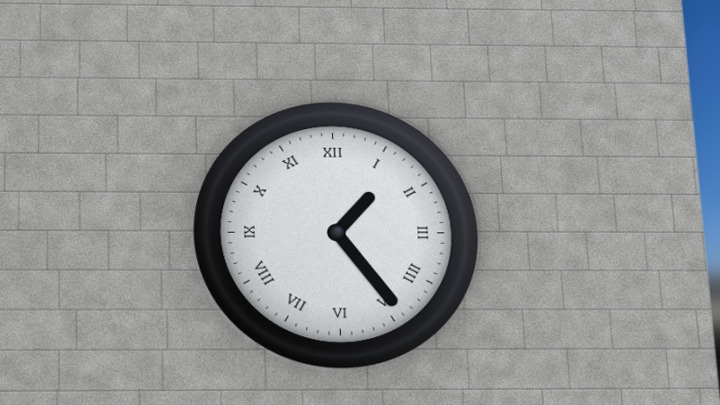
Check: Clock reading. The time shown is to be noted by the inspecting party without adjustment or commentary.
1:24
